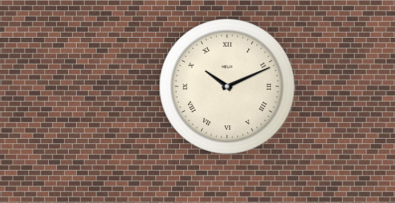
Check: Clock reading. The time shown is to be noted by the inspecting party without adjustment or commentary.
10:11
